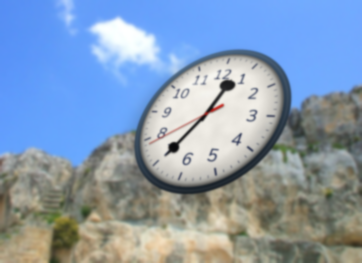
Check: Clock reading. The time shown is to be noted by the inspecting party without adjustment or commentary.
12:34:39
